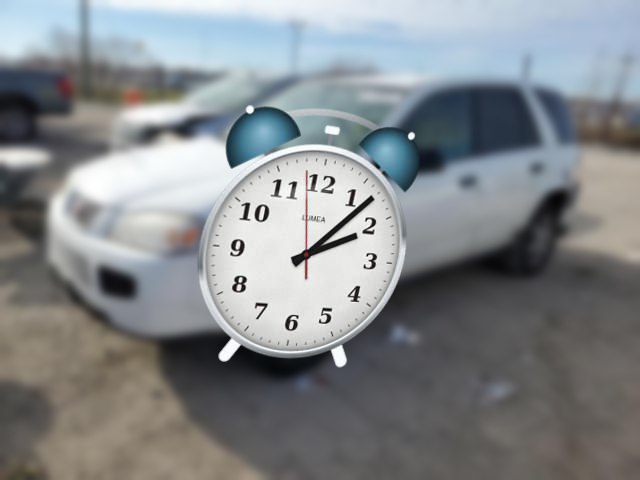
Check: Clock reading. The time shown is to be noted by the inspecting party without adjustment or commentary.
2:06:58
